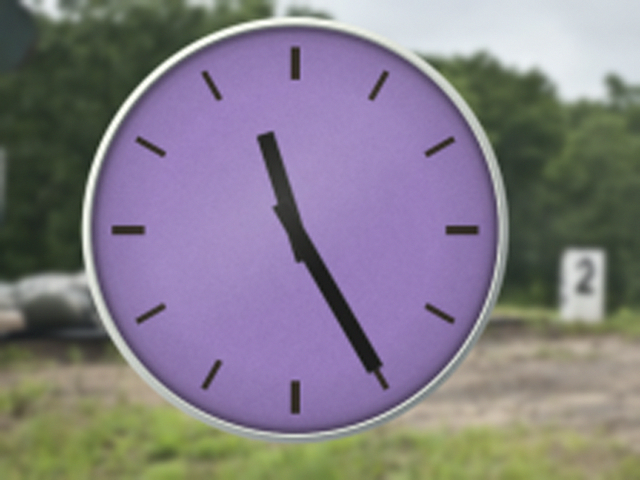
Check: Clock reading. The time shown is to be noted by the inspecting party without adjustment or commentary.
11:25
